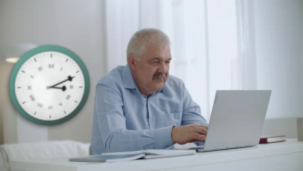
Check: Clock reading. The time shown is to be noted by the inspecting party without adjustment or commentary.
3:11
